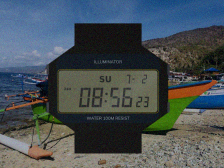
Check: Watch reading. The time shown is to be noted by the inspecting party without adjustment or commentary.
8:56:23
